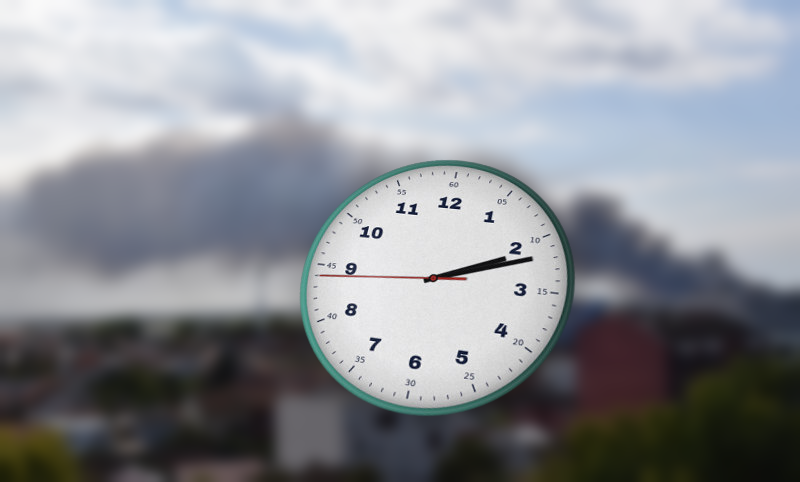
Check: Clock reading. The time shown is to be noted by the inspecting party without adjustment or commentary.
2:11:44
